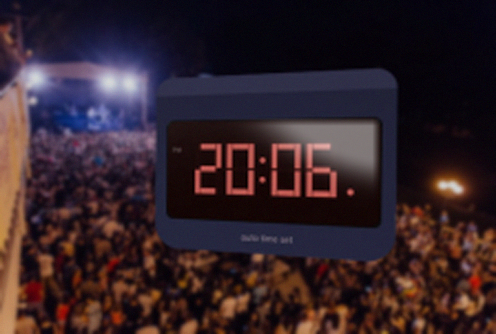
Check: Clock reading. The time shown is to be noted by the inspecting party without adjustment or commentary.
20:06
